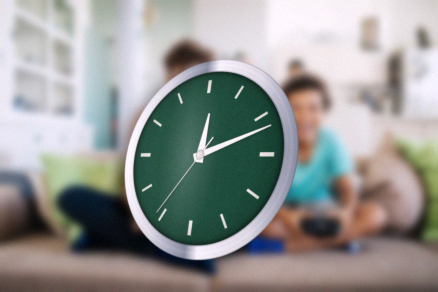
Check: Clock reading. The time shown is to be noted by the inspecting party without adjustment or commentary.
12:11:36
